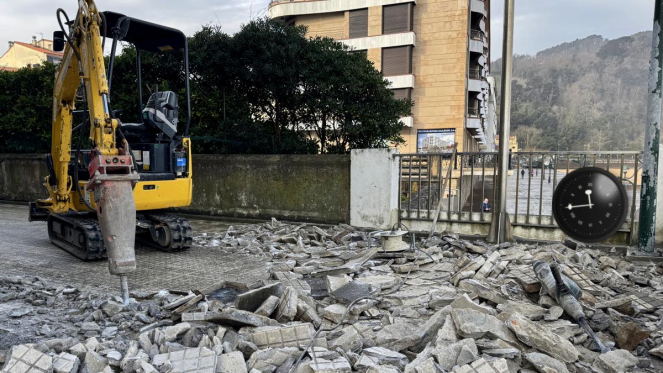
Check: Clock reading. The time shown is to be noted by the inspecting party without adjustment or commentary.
11:44
